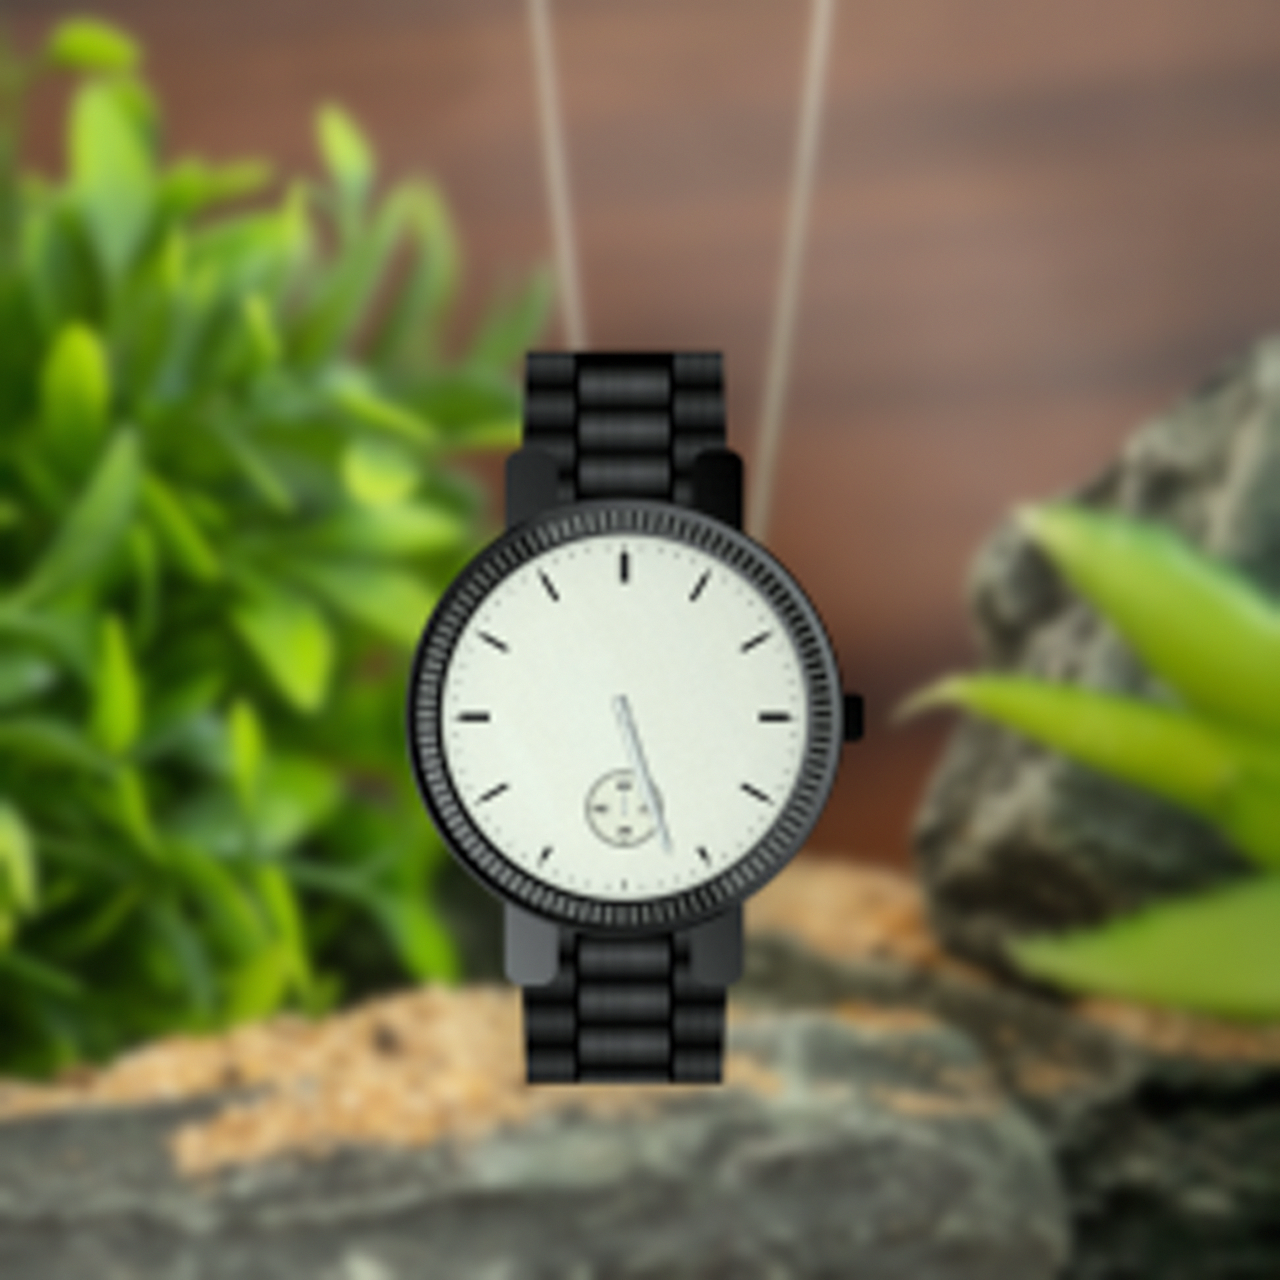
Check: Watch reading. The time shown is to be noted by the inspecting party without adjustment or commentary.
5:27
